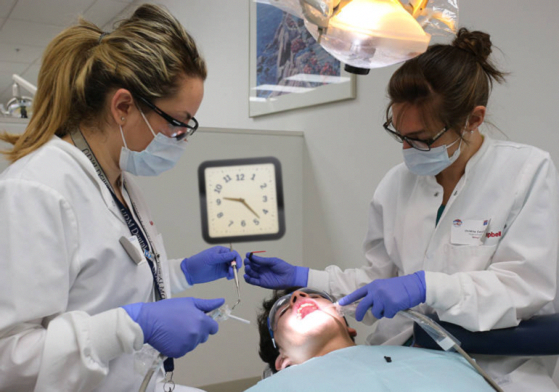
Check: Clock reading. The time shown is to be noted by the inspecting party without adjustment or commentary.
9:23
